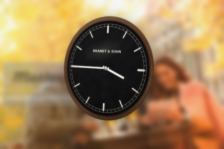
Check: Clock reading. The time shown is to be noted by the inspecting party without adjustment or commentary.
3:45
